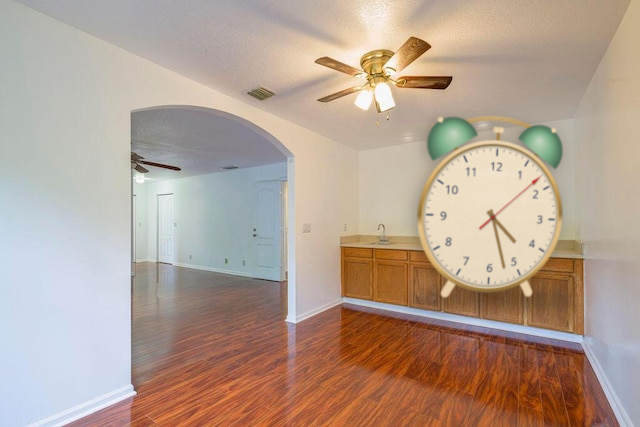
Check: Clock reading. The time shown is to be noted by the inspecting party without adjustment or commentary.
4:27:08
